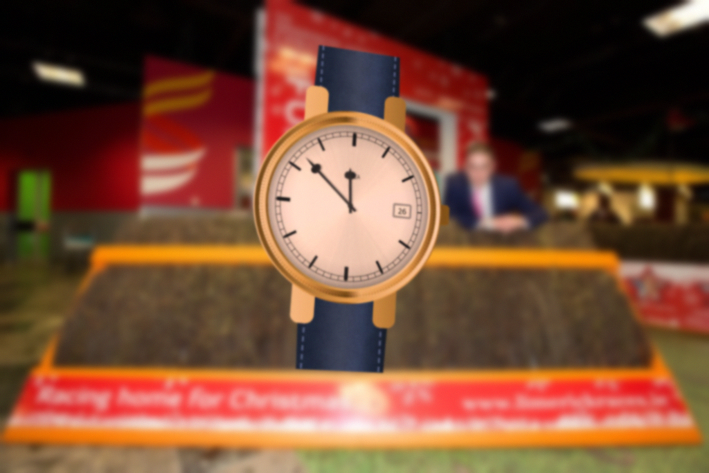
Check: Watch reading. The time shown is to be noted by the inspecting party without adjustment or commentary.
11:52
